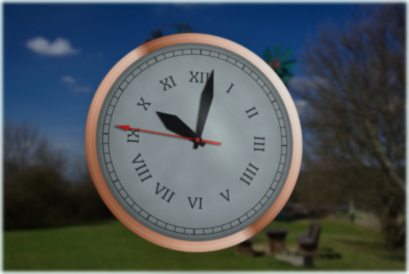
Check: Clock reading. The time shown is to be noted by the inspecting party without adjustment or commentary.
10:01:46
